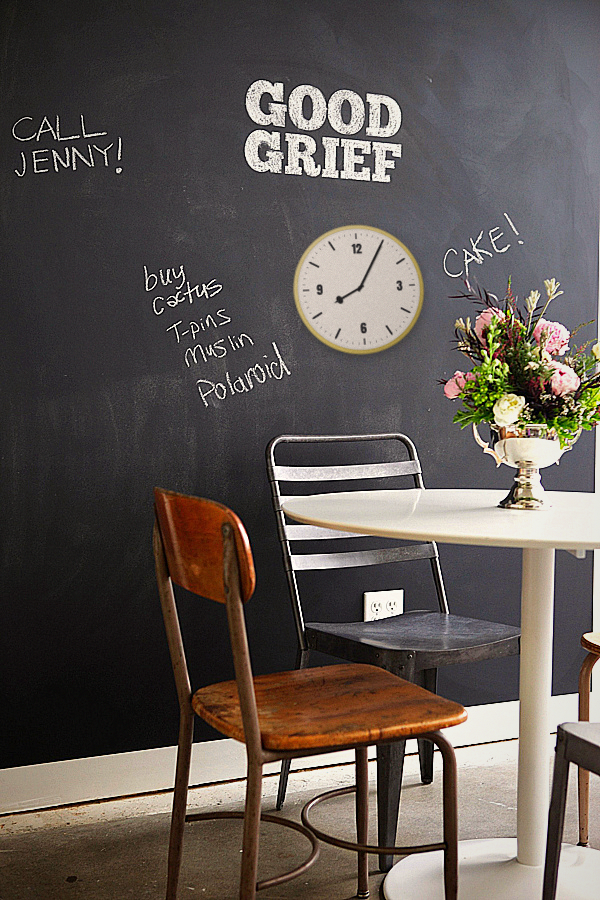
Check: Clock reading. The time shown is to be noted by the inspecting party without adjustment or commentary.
8:05
